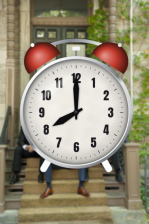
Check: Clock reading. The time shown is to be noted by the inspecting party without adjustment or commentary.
8:00
